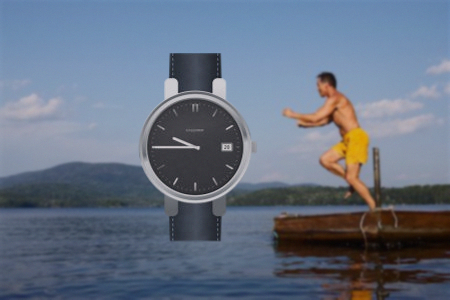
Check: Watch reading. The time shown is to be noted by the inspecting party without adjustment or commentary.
9:45
